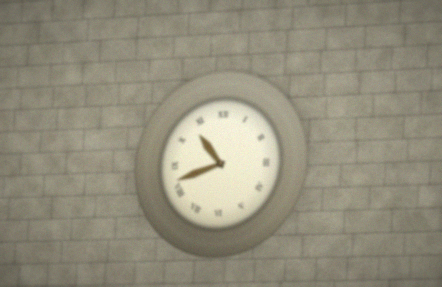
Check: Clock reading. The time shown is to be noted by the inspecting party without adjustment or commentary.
10:42
